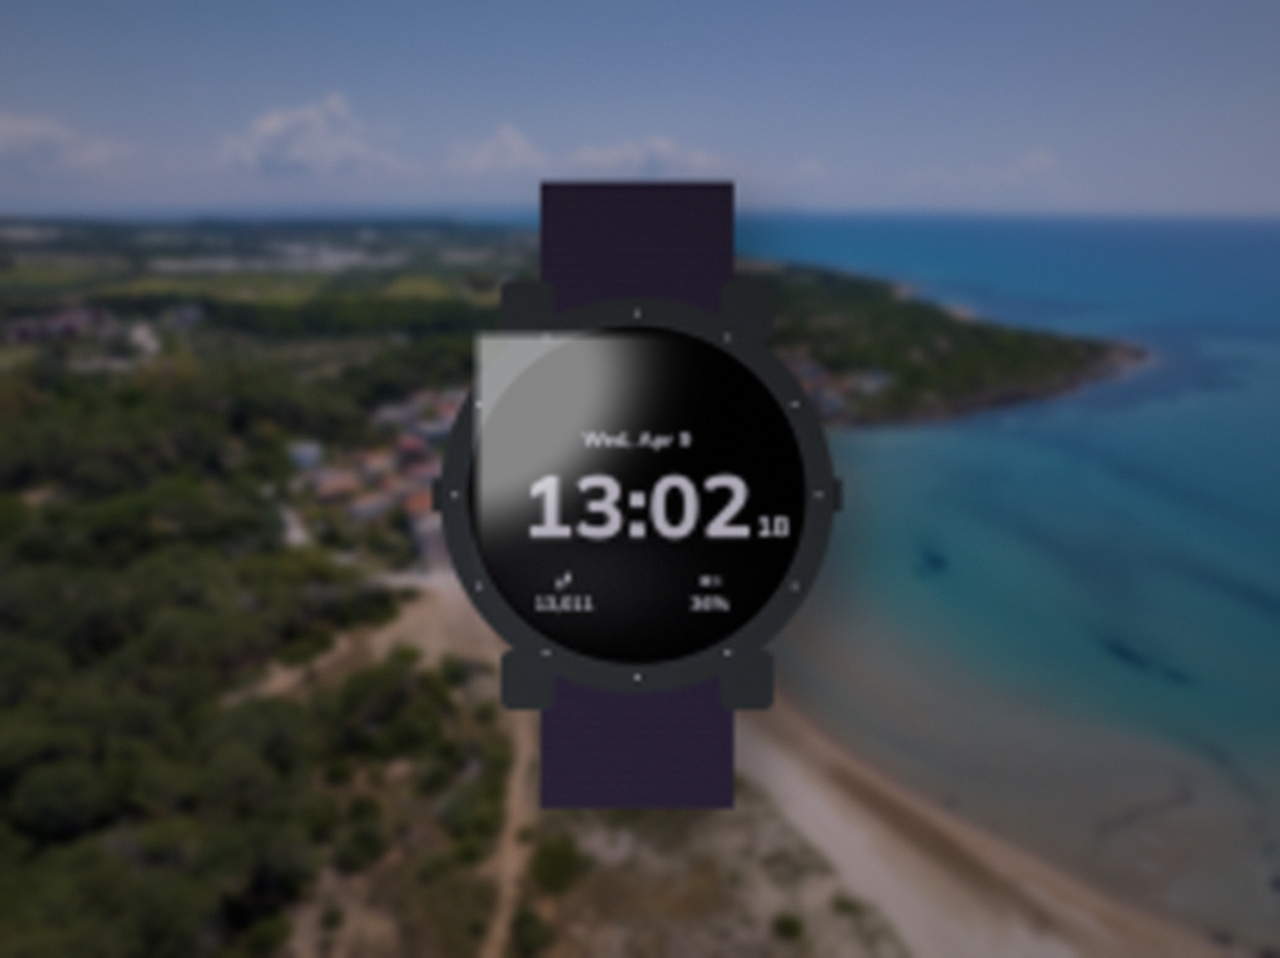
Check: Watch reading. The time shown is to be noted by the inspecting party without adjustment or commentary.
13:02
